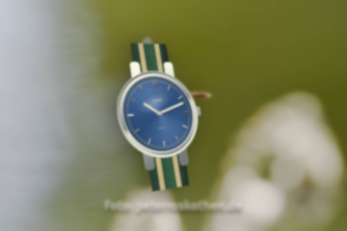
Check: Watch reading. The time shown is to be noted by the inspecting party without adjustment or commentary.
10:12
